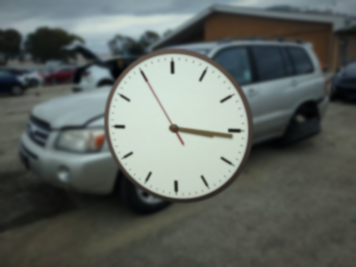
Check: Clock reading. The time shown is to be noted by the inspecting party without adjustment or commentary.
3:15:55
